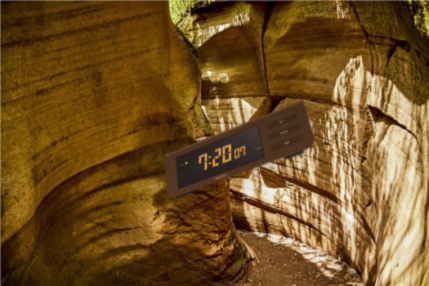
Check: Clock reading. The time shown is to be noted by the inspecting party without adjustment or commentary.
7:20:07
